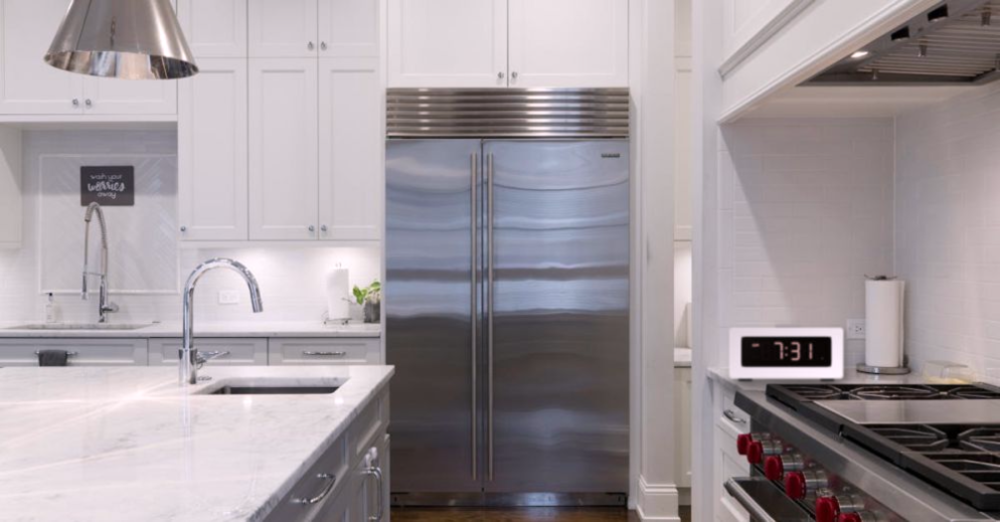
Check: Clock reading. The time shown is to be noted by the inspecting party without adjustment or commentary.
7:31
